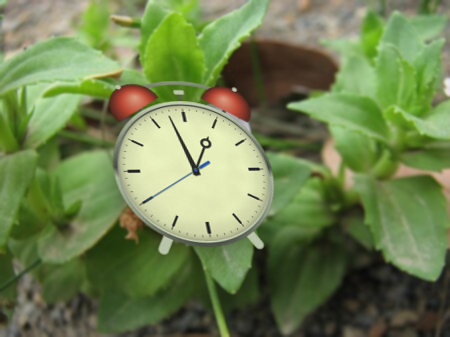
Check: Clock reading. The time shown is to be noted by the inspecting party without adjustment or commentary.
12:57:40
